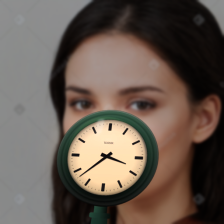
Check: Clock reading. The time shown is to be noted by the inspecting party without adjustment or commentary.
3:38
